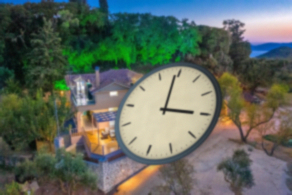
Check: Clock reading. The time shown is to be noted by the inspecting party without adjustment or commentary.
2:59
